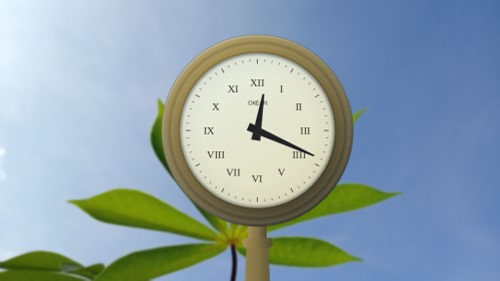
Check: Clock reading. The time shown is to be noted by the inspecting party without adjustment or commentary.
12:19
